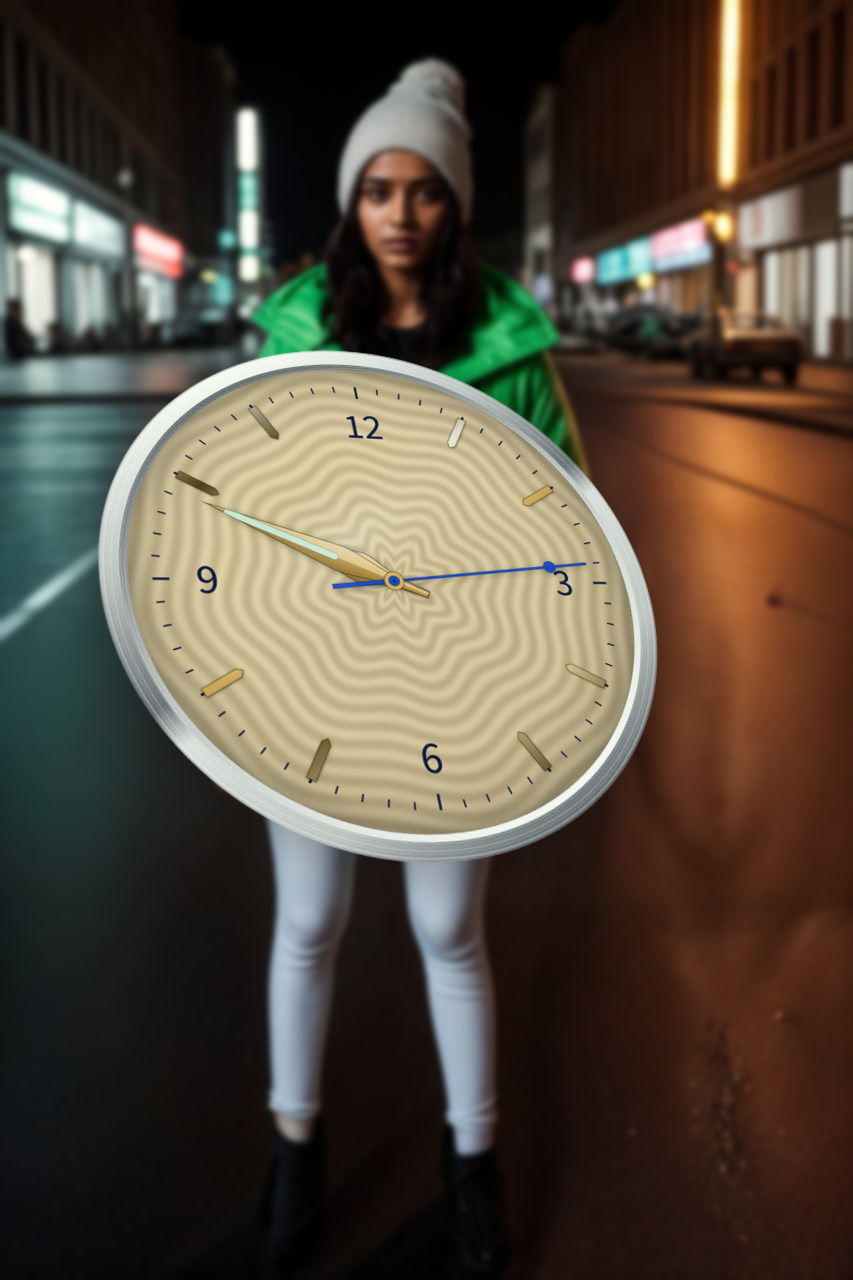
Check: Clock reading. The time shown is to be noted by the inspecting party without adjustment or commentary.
9:49:14
